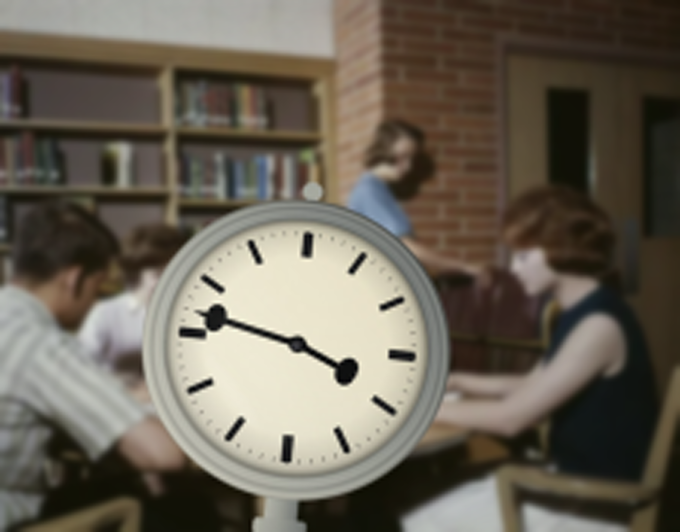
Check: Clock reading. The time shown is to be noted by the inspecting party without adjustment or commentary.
3:47
